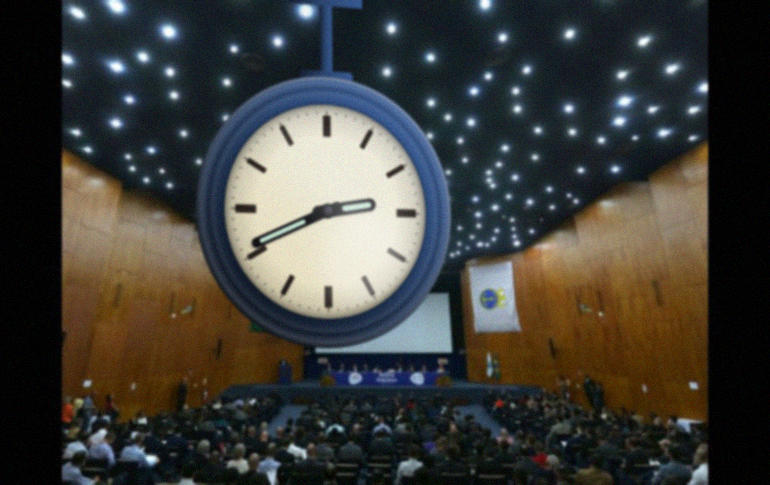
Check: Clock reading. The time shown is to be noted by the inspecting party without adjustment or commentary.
2:41
